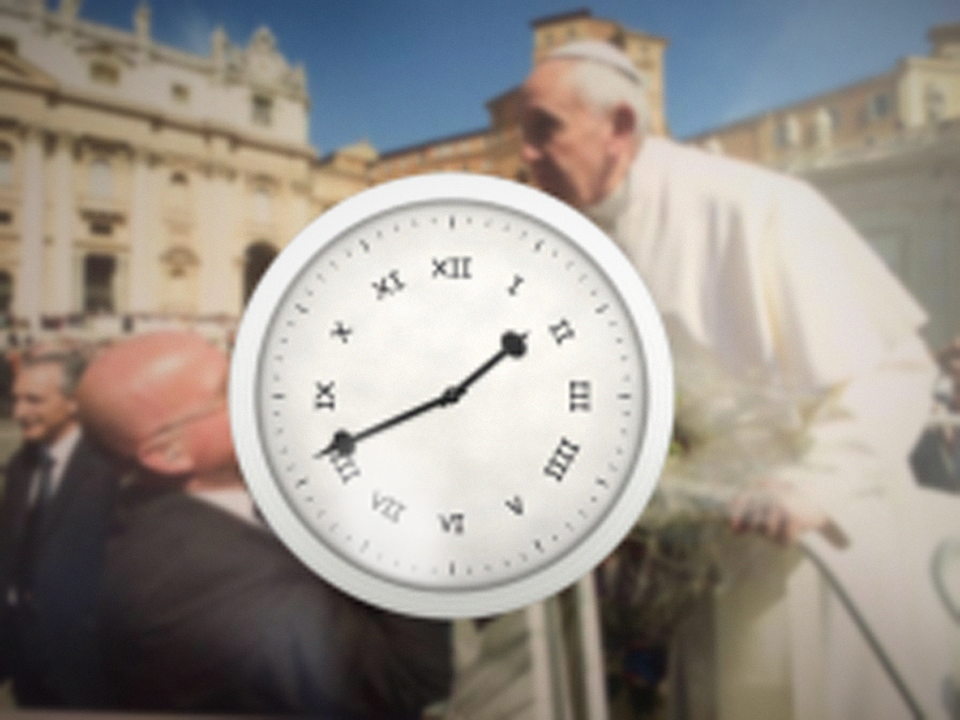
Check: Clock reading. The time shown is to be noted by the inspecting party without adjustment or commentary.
1:41
